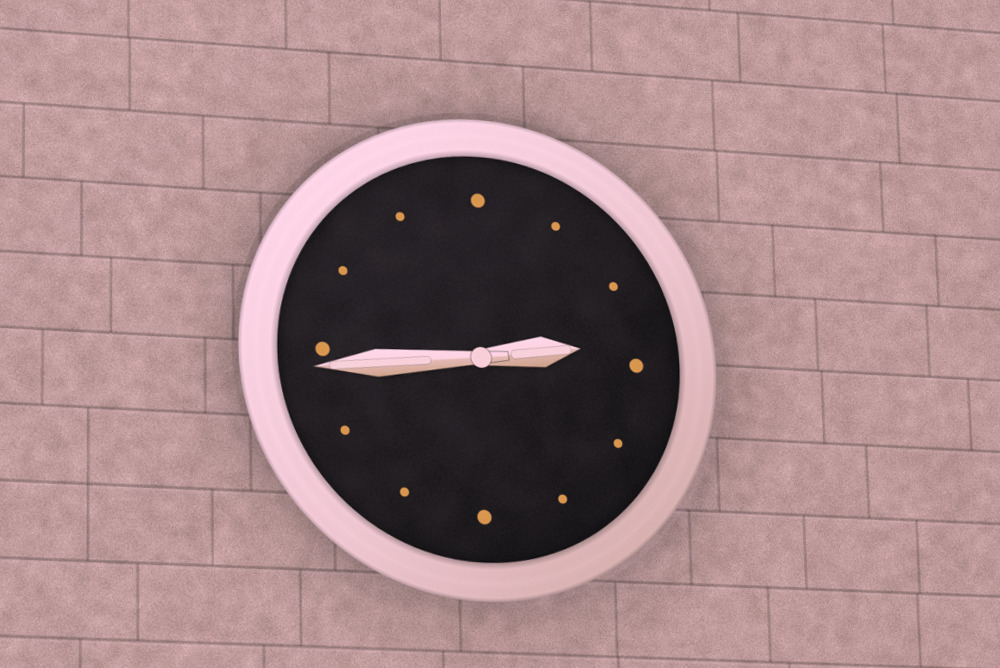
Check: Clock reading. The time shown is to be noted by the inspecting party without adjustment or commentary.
2:44
